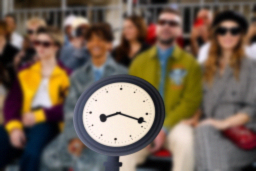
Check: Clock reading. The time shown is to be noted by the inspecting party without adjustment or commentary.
8:18
